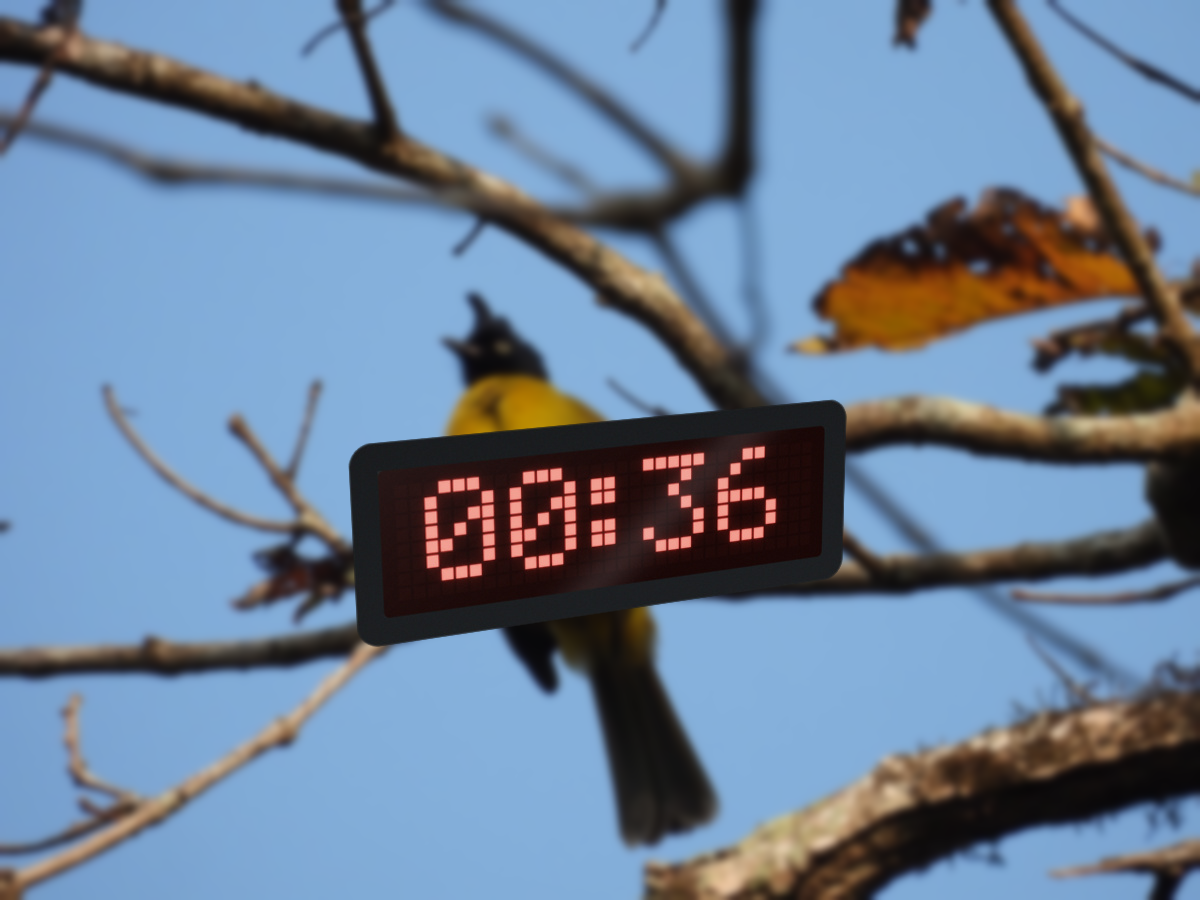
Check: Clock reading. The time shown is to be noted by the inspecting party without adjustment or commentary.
0:36
